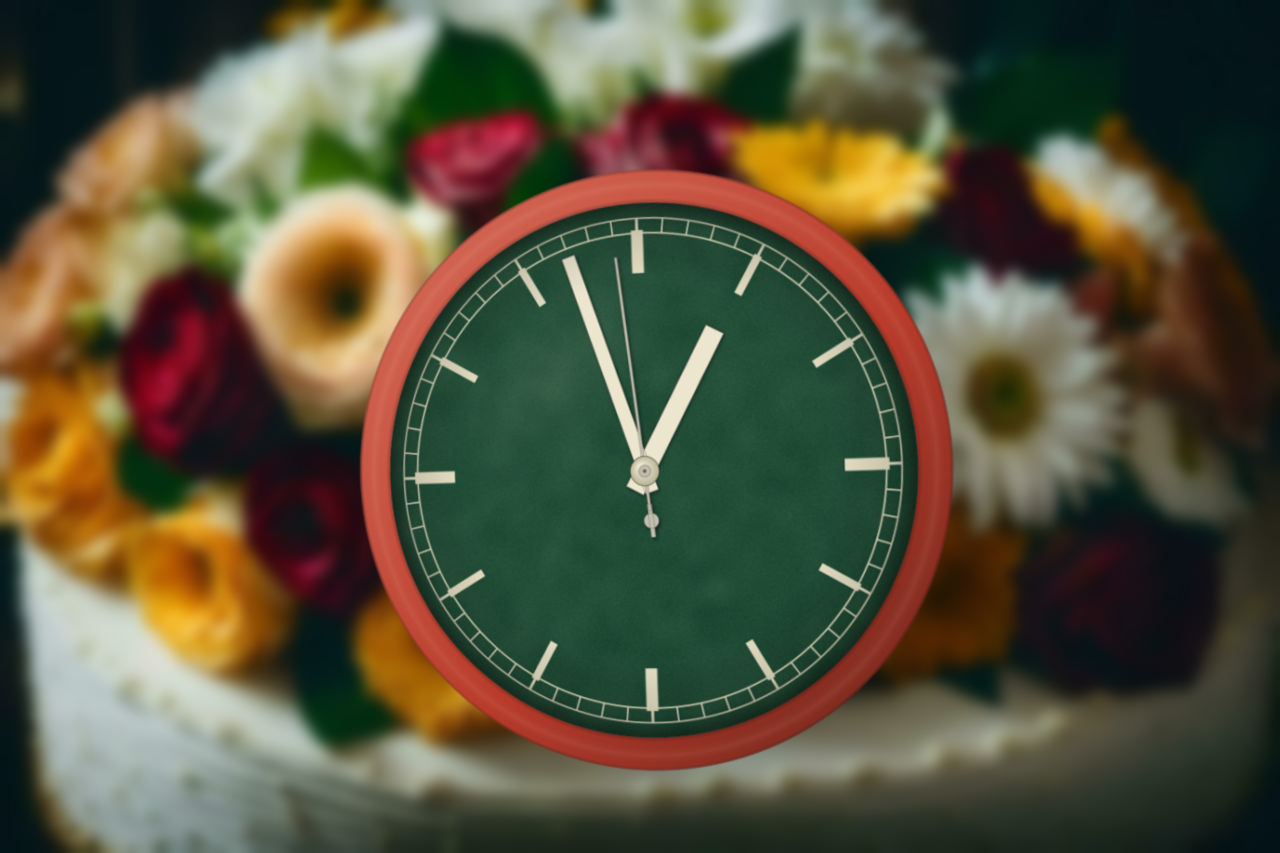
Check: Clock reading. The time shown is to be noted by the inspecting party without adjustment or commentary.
12:56:59
